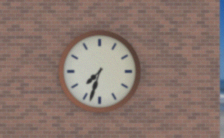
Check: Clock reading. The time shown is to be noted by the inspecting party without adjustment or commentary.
7:33
